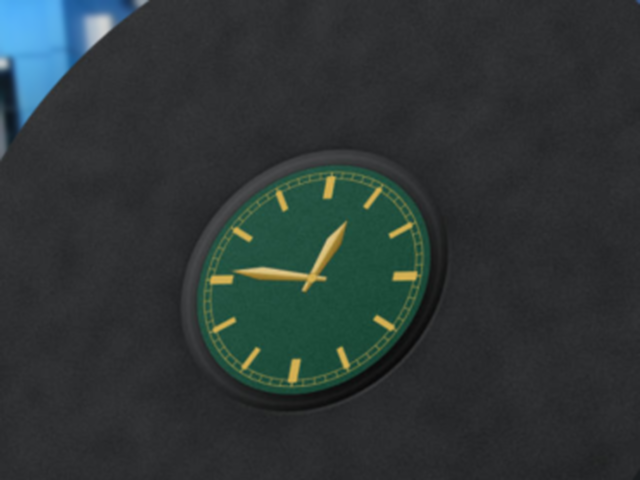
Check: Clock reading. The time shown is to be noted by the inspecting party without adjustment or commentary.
12:46
